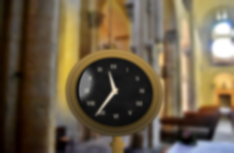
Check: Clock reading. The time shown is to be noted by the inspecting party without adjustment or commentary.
11:36
